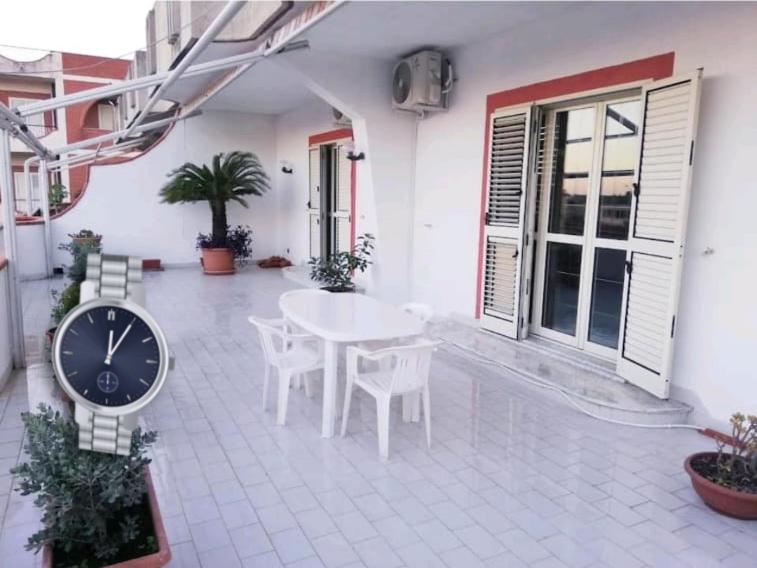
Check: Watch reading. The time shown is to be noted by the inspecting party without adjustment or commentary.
12:05
